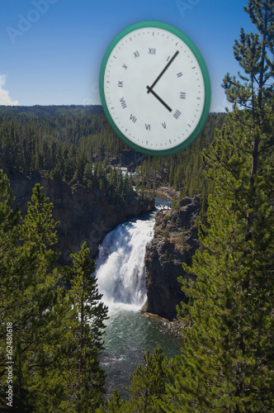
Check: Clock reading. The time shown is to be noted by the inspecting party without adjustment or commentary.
4:06
